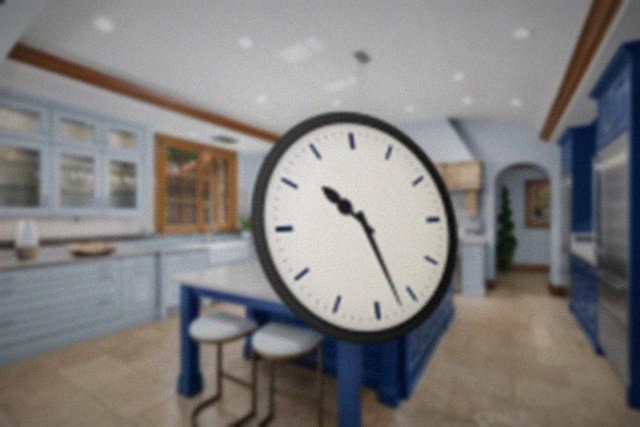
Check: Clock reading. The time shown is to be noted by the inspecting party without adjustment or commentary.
10:27
